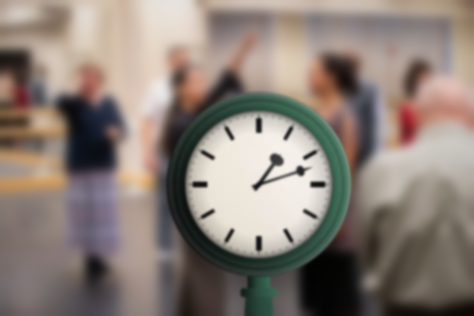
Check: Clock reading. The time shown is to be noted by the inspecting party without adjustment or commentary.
1:12
